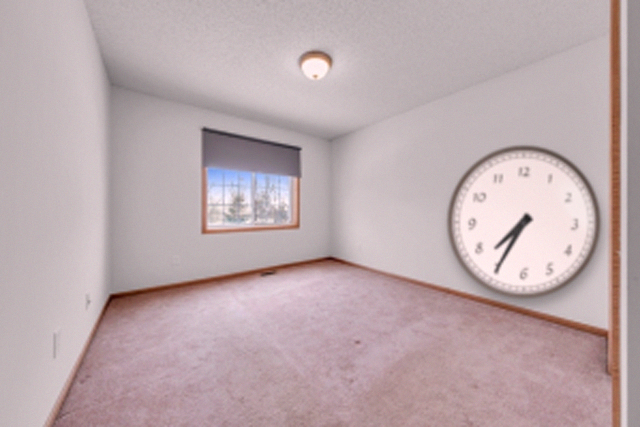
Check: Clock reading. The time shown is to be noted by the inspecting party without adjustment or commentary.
7:35
